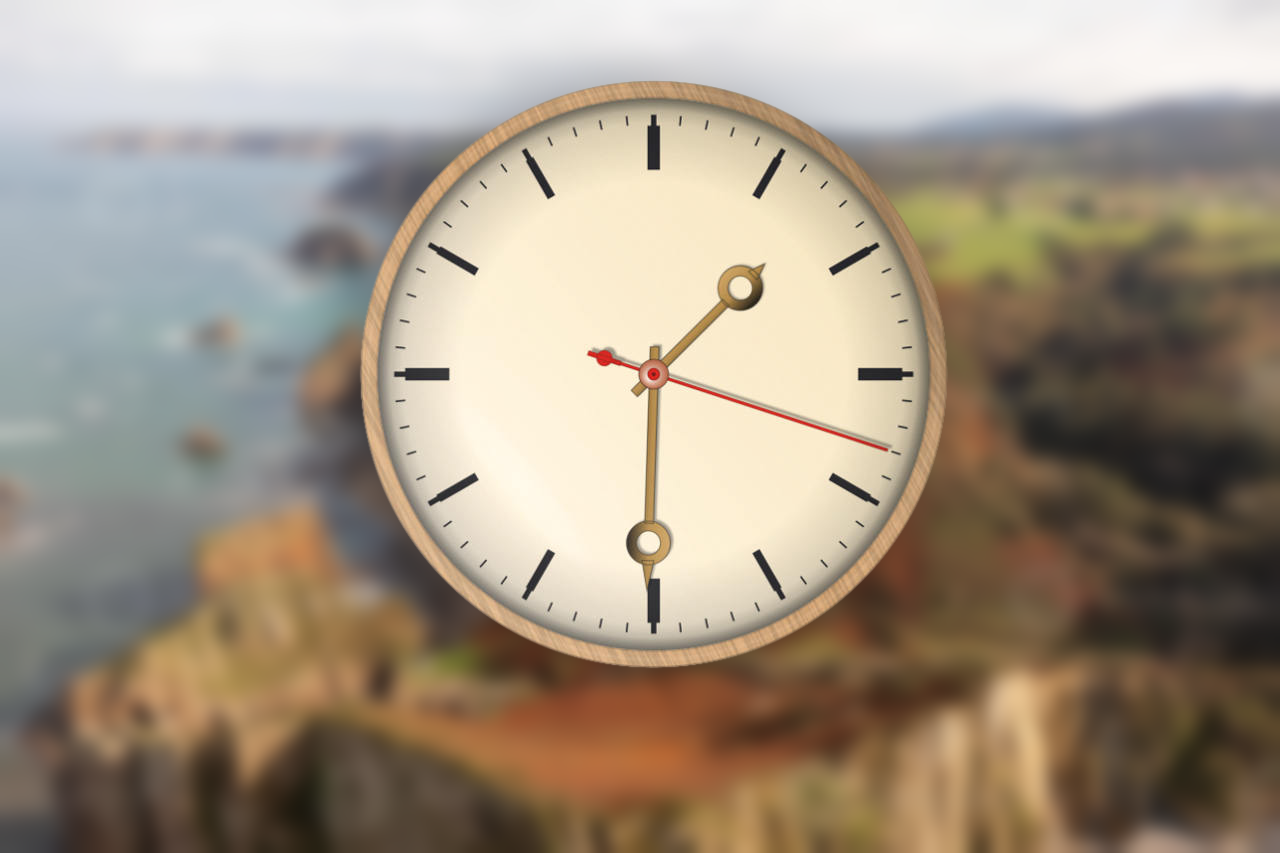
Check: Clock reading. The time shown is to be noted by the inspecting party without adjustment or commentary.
1:30:18
